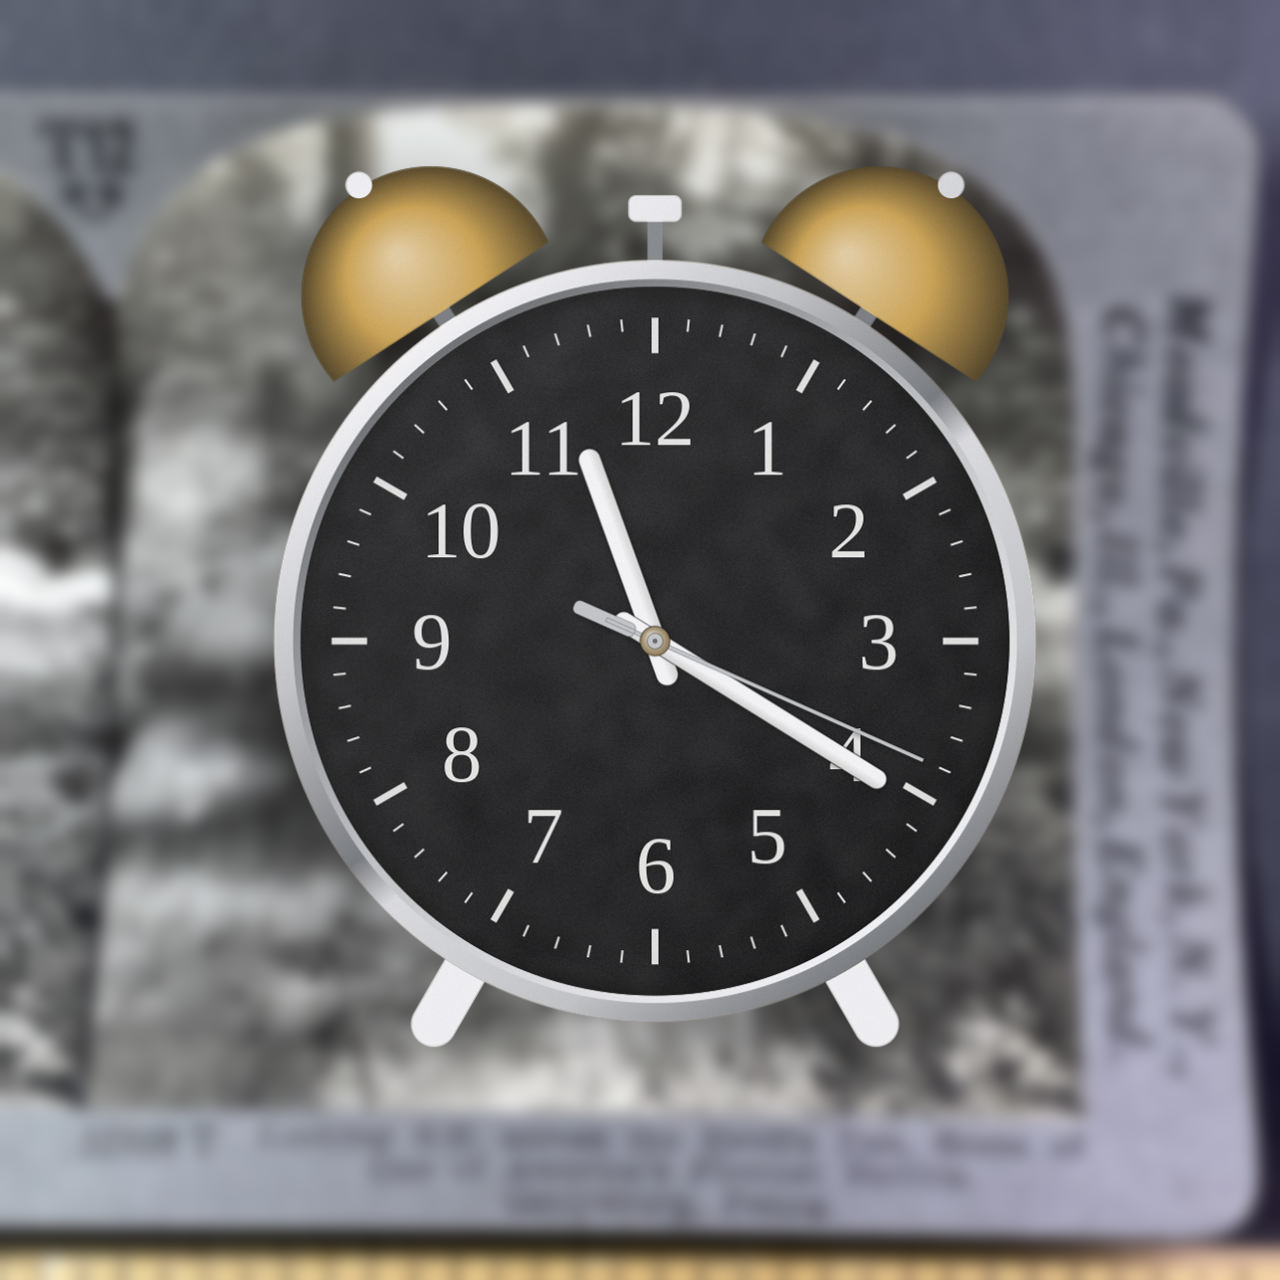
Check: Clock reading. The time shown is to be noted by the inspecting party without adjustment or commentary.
11:20:19
